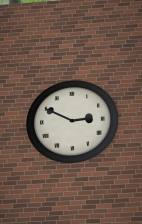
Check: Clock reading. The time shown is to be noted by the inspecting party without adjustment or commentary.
2:50
